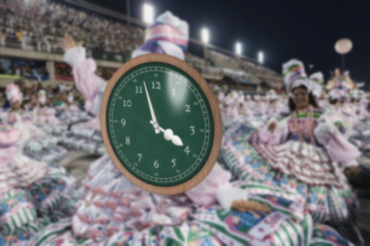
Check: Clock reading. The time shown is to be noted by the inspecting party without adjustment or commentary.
3:57
